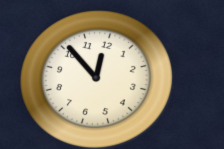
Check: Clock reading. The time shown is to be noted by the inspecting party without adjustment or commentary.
11:51
